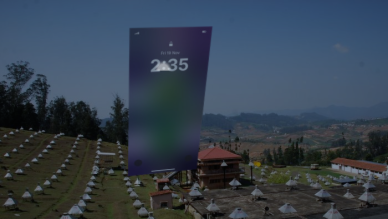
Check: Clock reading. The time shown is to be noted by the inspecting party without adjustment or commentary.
2:35
